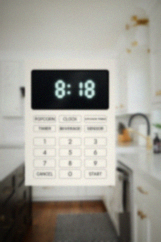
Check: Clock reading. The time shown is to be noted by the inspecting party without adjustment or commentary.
8:18
